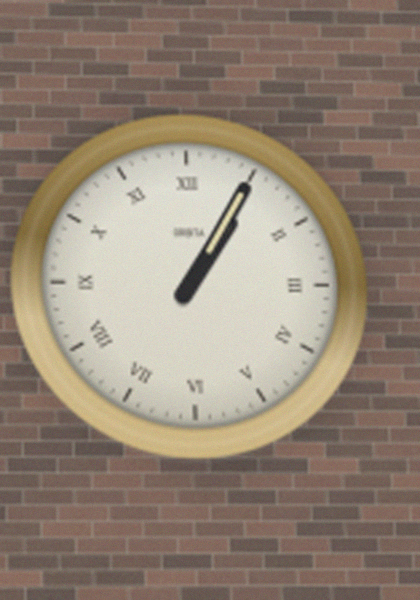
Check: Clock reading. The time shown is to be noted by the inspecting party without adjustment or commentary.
1:05
